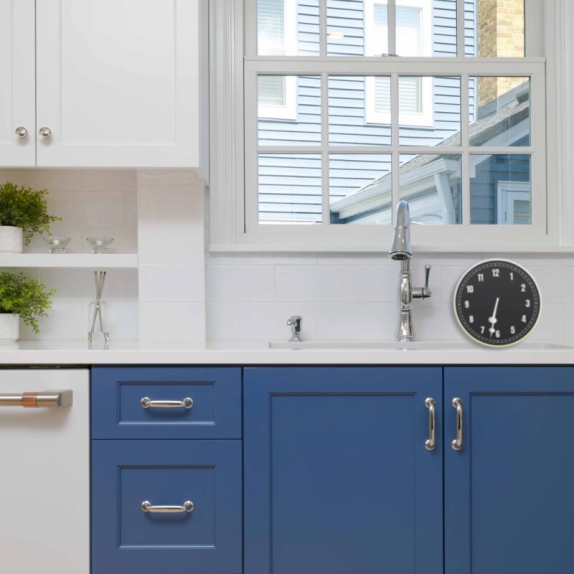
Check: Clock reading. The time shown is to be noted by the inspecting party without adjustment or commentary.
6:32
